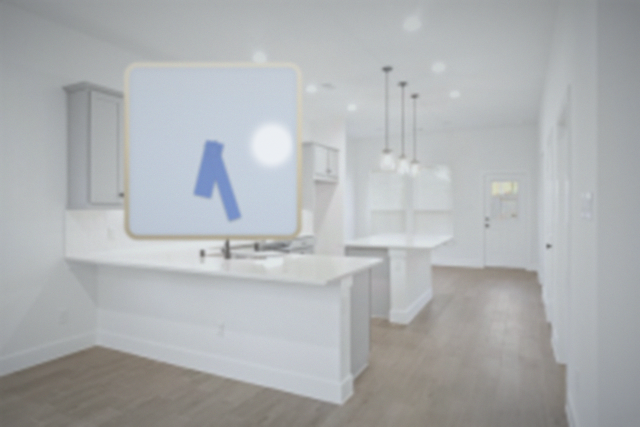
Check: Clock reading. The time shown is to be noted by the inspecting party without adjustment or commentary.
6:27
